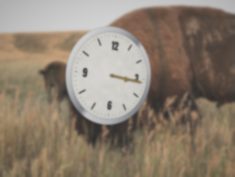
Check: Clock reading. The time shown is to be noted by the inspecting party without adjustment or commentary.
3:16
